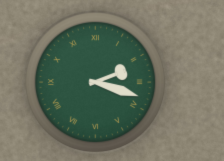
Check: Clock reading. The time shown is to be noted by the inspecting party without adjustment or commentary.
2:18
